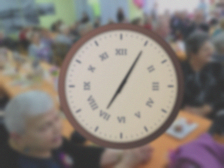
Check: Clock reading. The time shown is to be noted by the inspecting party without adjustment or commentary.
7:05
